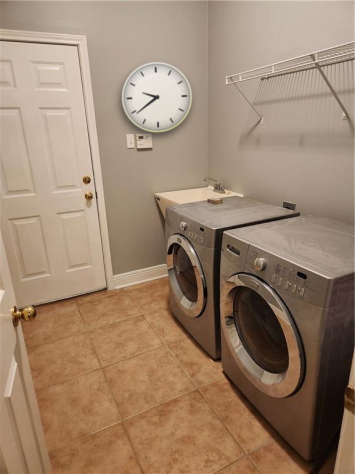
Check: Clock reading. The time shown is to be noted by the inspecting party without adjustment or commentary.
9:39
